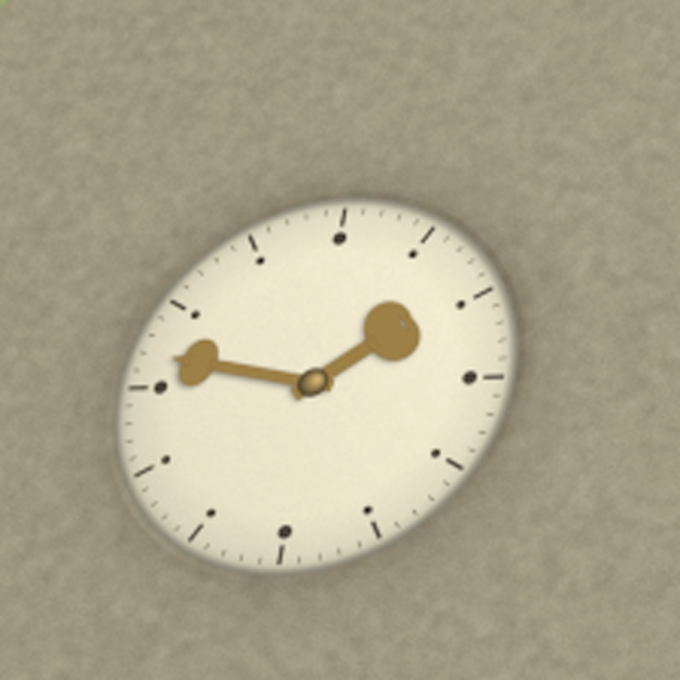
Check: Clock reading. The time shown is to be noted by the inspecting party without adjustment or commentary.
1:47
